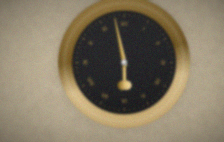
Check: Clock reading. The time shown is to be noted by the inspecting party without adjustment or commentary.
5:58
